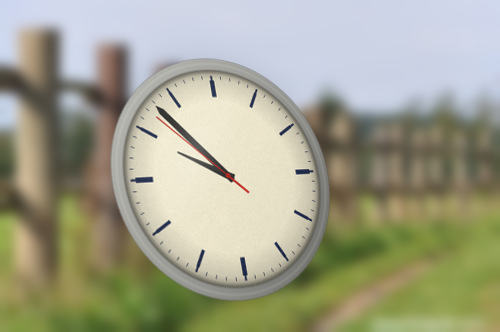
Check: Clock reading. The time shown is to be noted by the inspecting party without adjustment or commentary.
9:52:52
